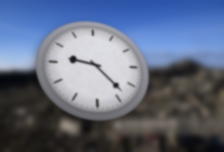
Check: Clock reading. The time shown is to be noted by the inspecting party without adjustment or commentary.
9:23
